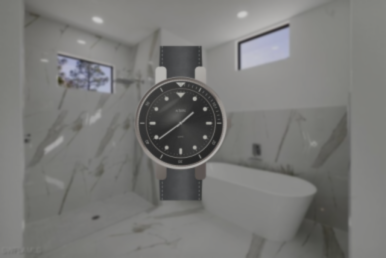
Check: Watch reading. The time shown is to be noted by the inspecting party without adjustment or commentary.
1:39
